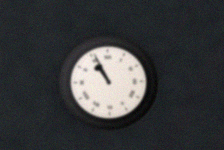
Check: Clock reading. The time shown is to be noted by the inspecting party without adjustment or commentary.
10:56
